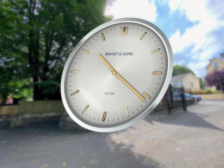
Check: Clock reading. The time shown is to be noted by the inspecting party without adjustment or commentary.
10:21
